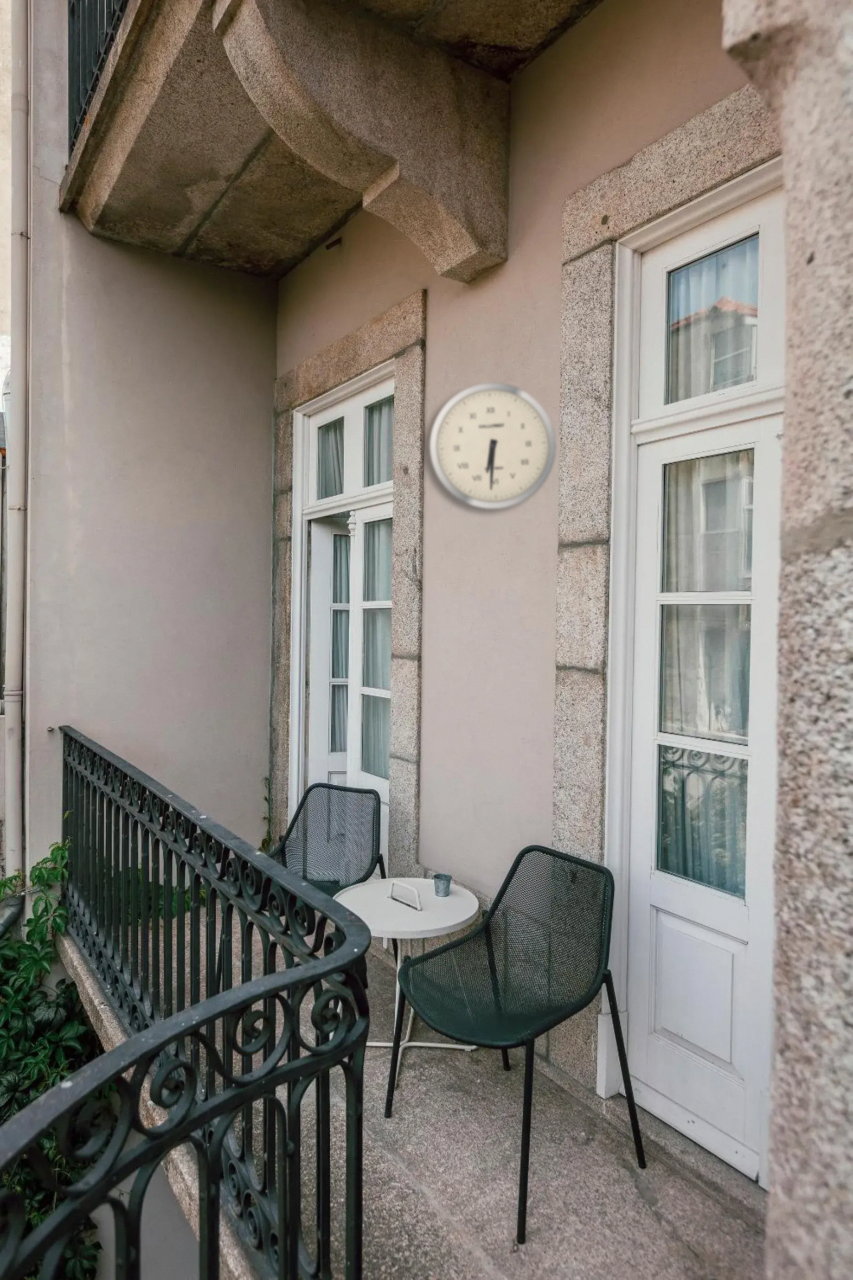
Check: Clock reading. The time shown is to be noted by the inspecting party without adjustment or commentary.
6:31
